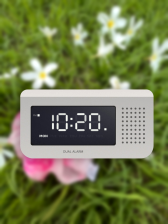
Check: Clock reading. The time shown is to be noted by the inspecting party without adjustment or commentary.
10:20
